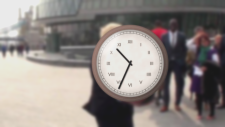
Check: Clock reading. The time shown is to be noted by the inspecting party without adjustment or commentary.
10:34
